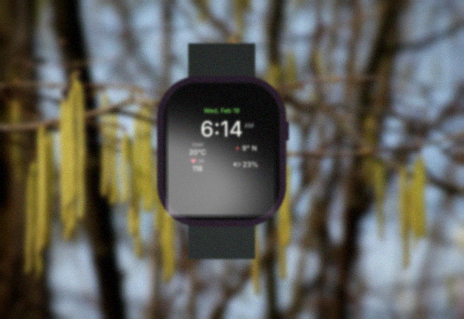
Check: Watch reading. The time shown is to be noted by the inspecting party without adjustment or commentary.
6:14
